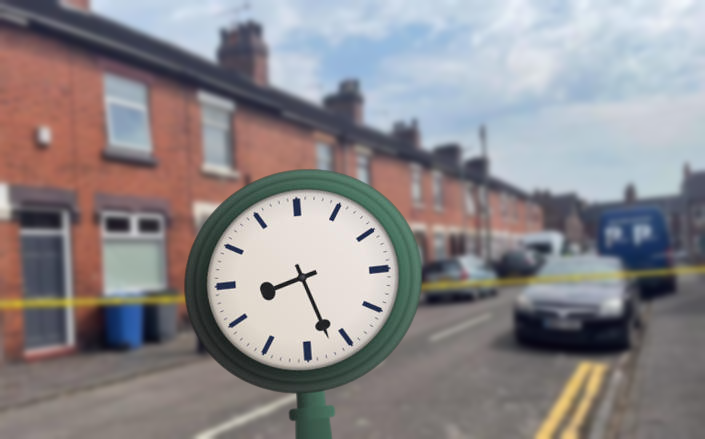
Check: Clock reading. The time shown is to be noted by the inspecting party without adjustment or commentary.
8:27
